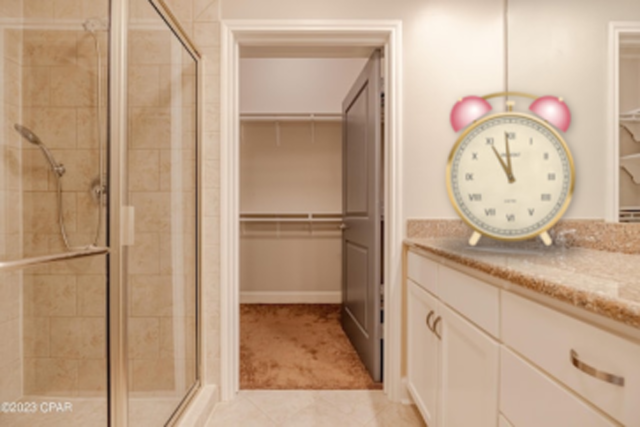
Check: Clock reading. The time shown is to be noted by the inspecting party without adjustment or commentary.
10:59
